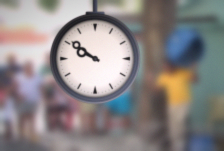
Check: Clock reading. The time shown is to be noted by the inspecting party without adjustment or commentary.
9:51
